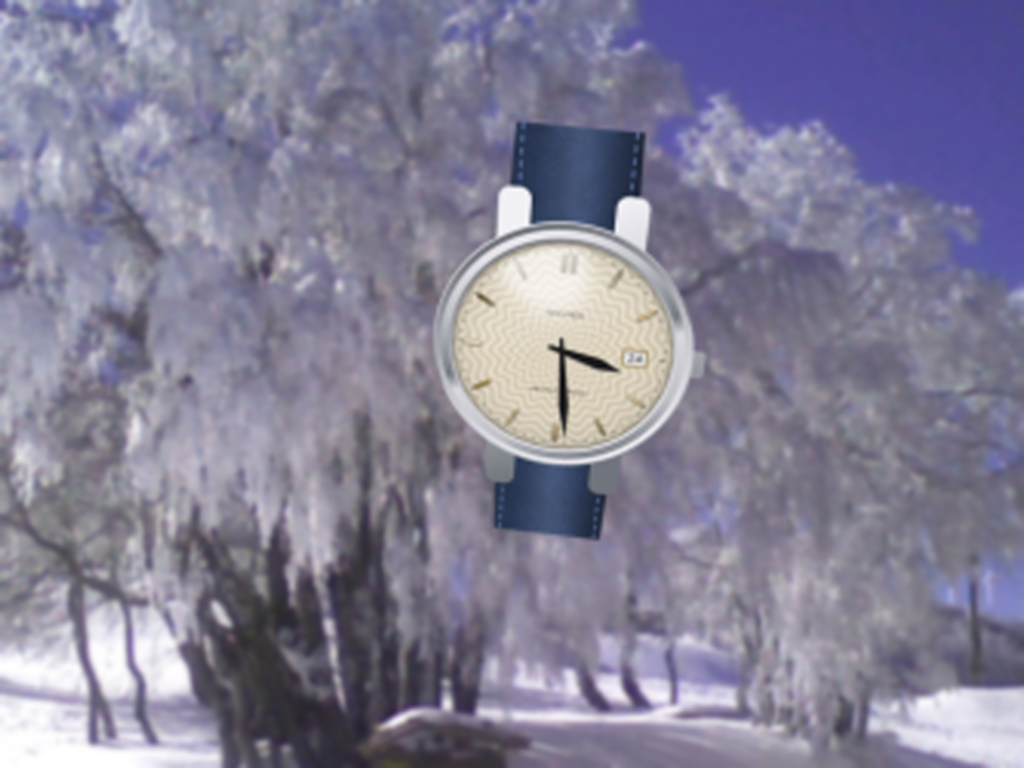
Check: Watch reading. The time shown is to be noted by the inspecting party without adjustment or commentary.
3:29
